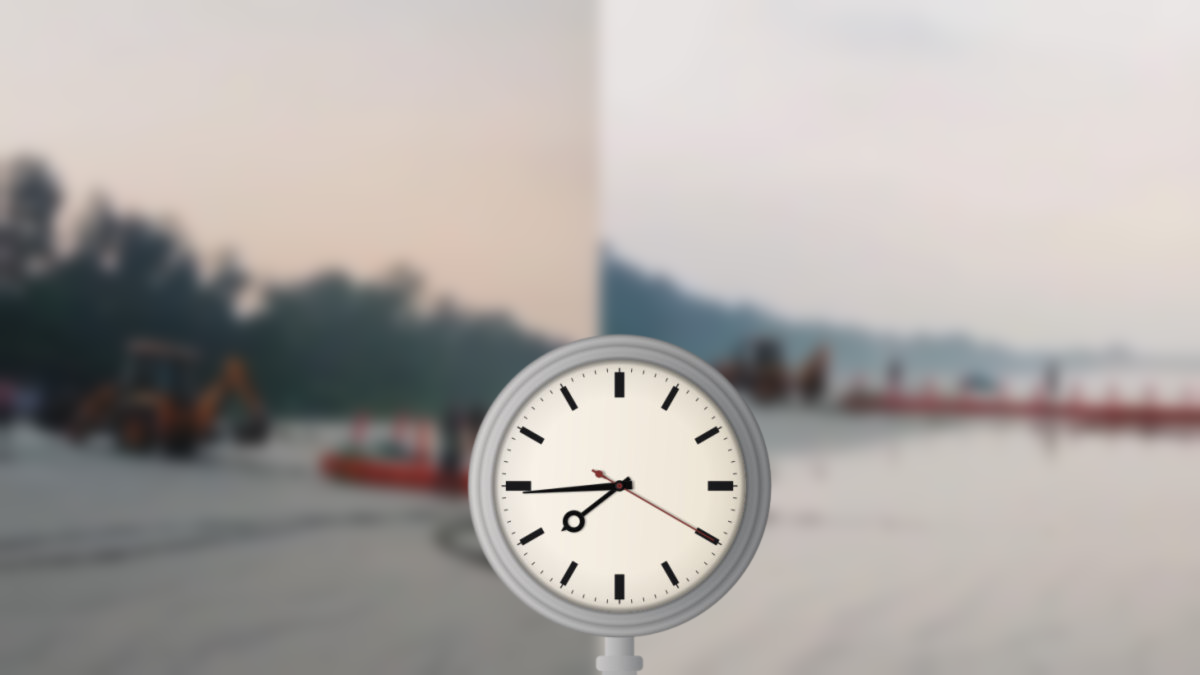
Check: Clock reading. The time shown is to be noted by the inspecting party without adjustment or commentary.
7:44:20
